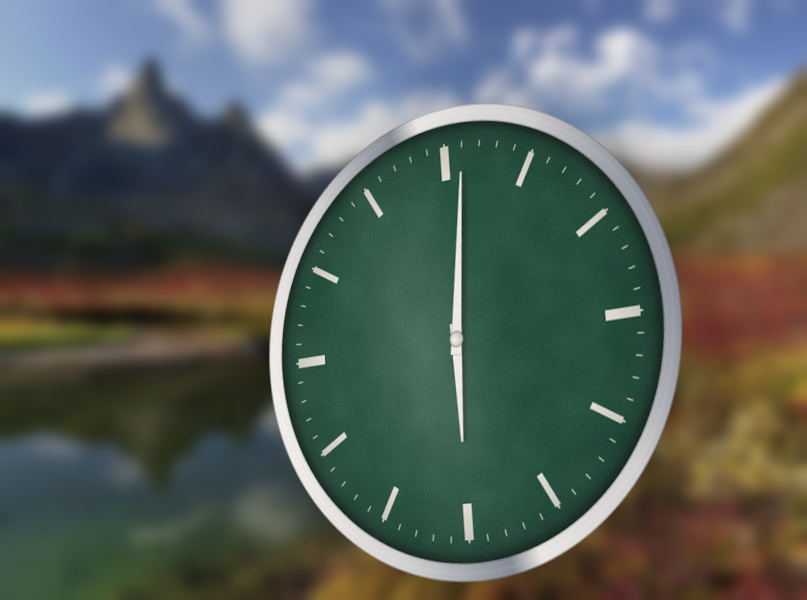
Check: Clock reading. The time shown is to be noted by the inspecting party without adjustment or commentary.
6:01
